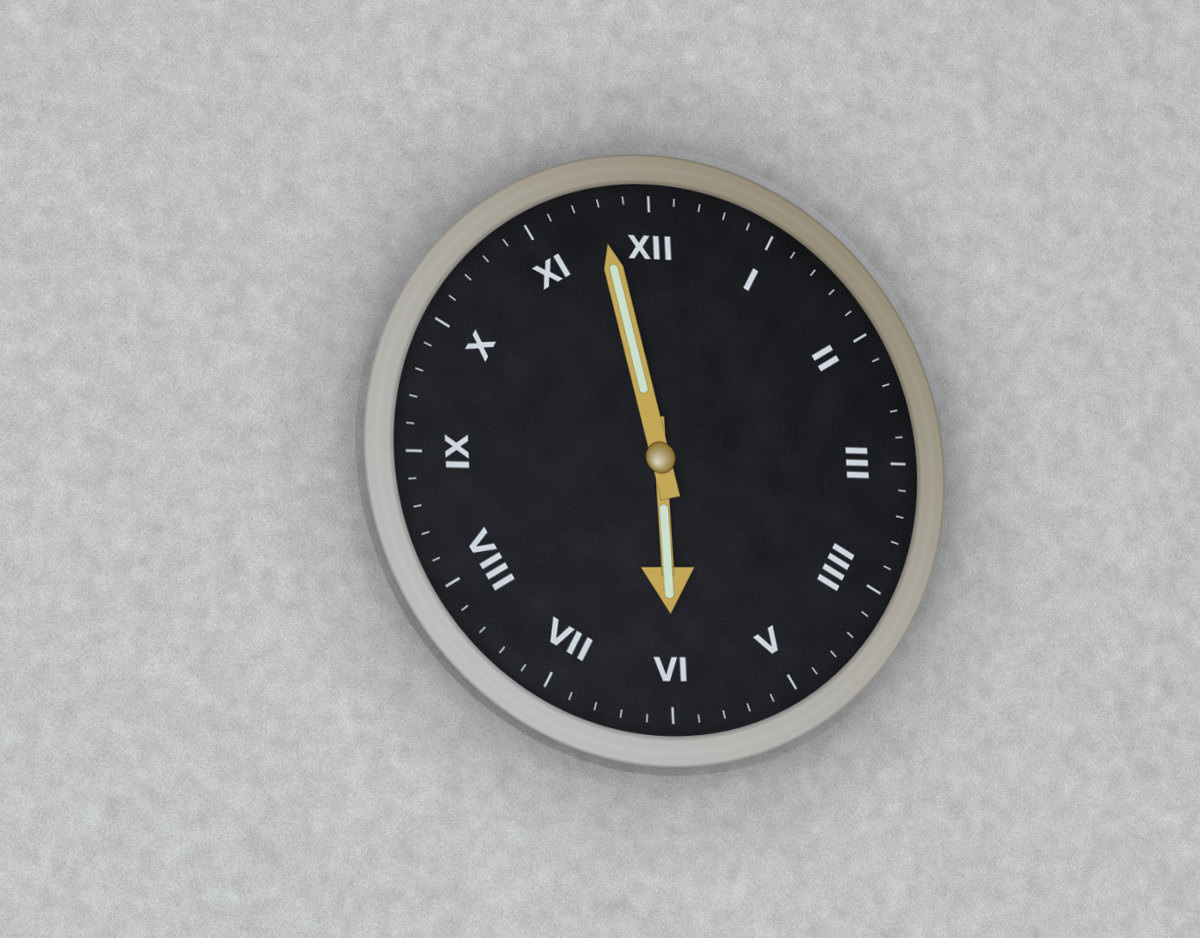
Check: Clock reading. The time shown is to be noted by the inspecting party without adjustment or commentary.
5:58
